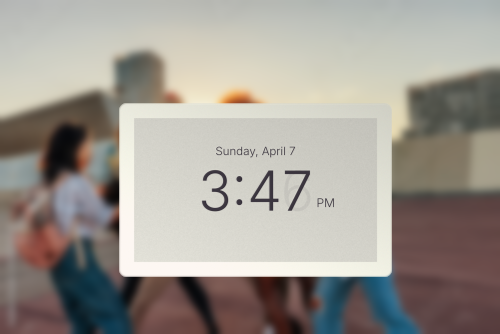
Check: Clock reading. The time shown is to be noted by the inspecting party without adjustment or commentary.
3:47
